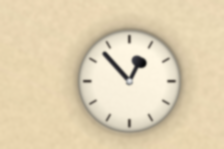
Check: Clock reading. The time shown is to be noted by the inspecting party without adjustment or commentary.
12:53
